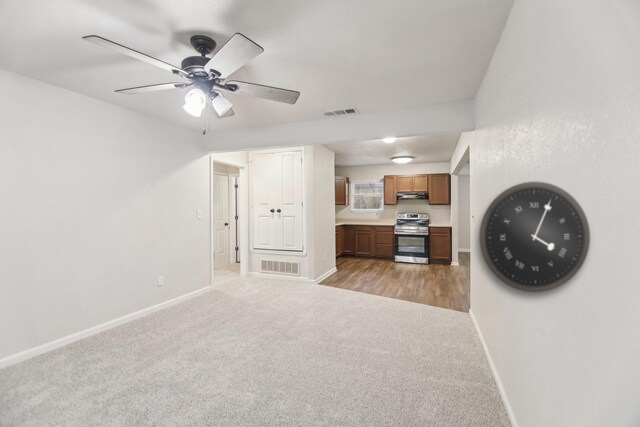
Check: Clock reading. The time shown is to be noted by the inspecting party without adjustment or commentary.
4:04
